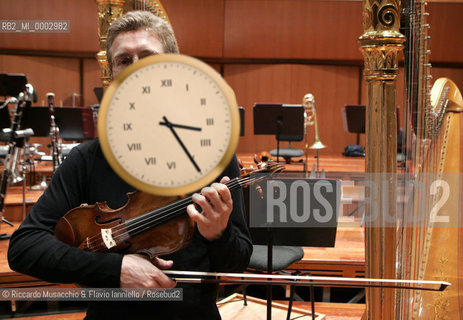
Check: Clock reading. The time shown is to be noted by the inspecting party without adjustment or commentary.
3:25
